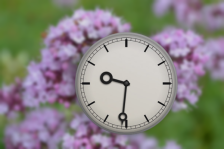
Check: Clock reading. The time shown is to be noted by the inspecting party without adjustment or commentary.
9:31
